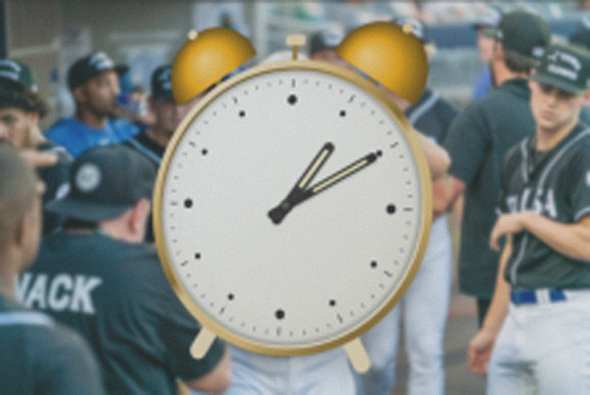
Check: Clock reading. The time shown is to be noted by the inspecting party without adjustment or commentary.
1:10
